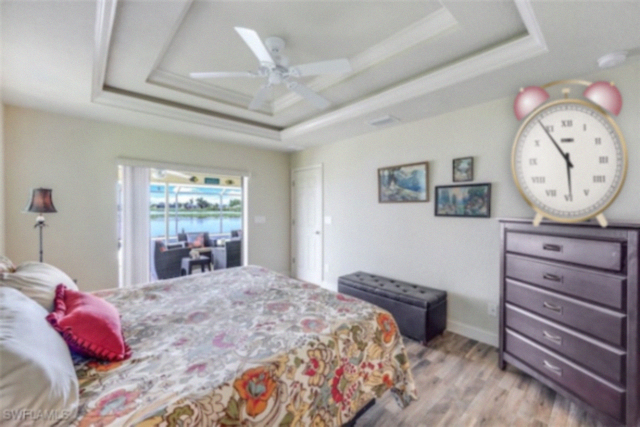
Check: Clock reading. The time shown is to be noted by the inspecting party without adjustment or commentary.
5:54
